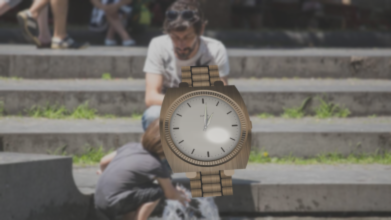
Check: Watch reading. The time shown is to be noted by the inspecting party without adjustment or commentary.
1:01
